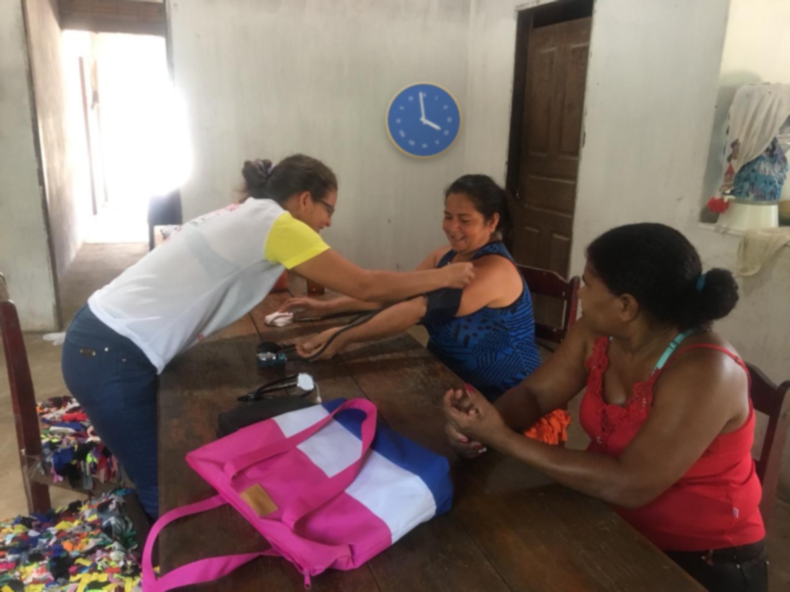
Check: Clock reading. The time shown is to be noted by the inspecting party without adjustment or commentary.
3:59
